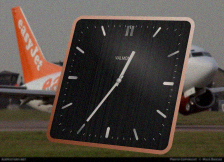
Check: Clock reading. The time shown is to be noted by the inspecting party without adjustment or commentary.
12:35
